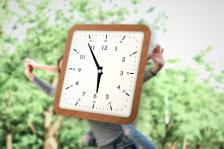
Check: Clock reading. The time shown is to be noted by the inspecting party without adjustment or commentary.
5:54
